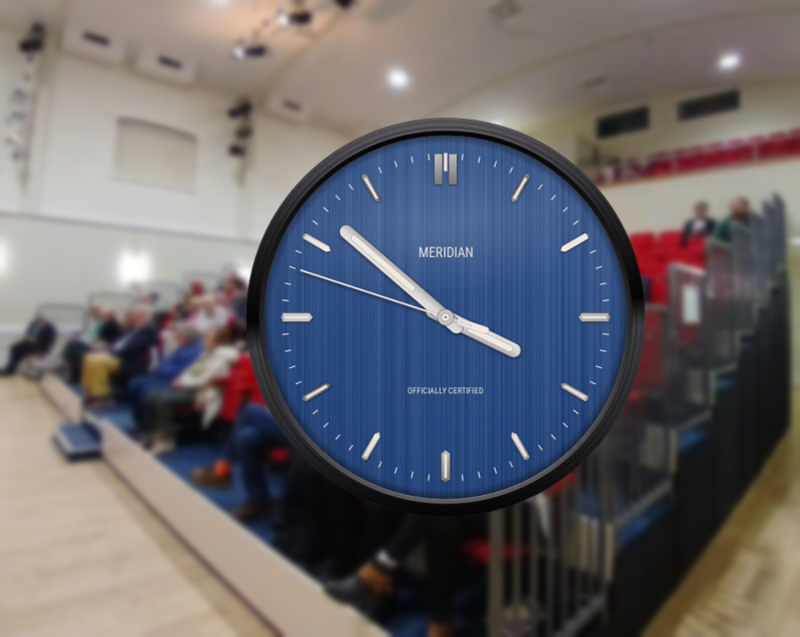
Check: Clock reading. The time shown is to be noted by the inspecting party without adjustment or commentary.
3:51:48
